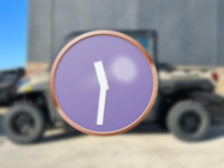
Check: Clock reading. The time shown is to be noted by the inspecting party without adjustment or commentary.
11:31
